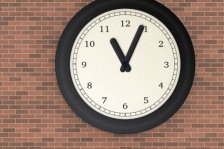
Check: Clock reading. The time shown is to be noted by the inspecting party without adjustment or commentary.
11:04
